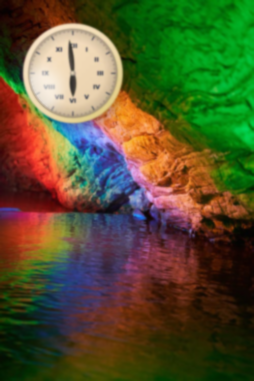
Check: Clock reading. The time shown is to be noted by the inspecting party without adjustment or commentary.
5:59
